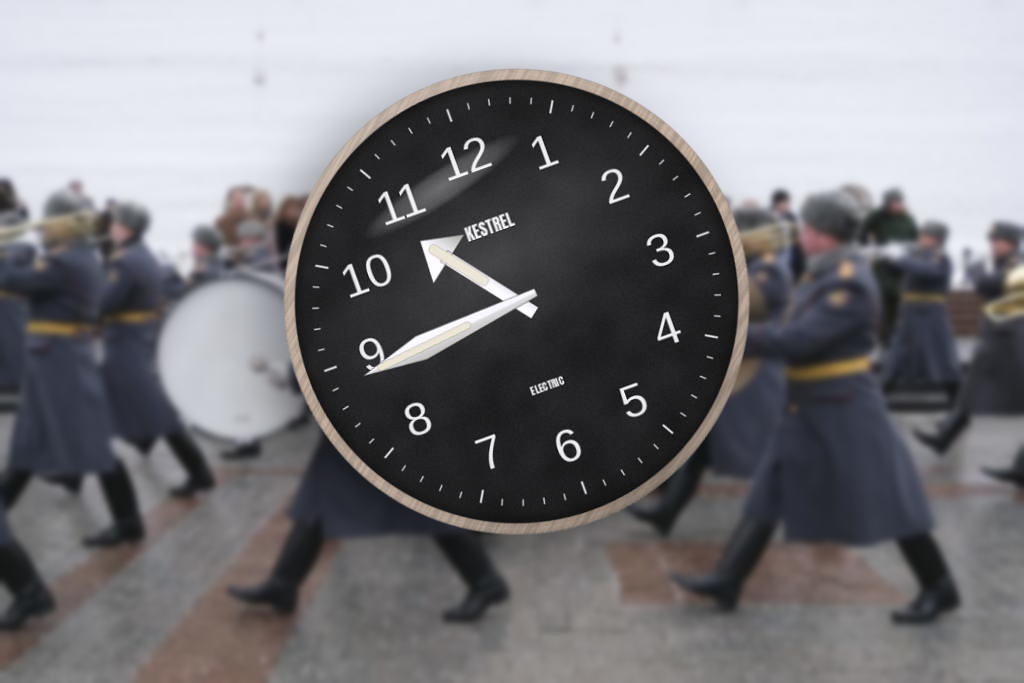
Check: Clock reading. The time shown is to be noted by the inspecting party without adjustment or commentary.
10:44
